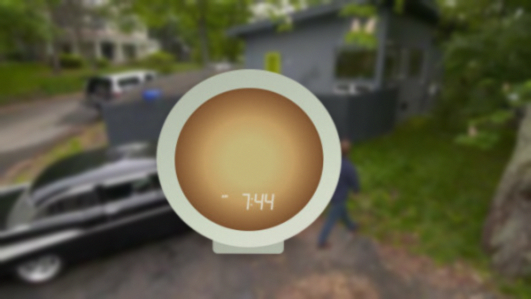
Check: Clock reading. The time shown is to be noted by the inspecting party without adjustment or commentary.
7:44
